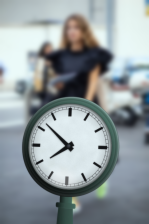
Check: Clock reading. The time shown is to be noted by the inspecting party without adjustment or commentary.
7:52
